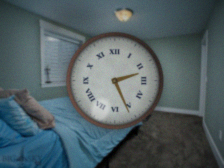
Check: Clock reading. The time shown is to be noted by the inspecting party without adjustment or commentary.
2:26
